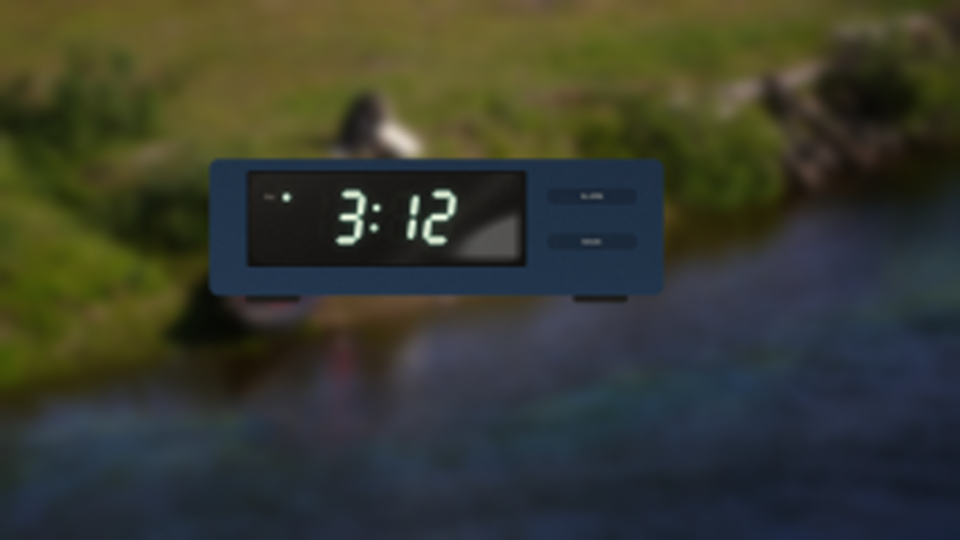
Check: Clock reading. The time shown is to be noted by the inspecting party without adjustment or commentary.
3:12
